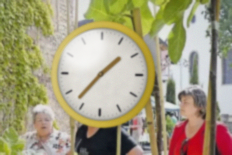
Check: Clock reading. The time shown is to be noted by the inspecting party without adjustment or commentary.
1:37
